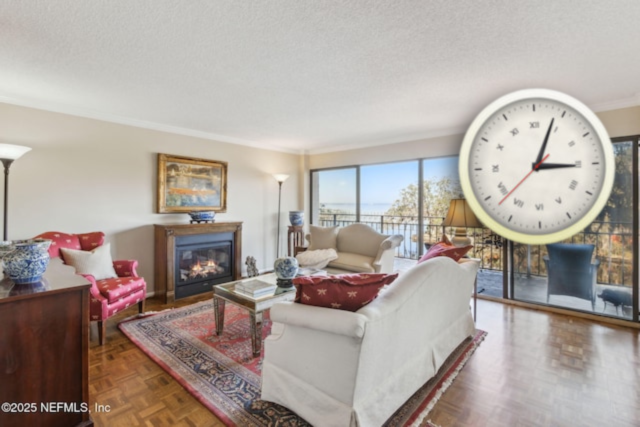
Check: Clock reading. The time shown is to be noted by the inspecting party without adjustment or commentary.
3:03:38
